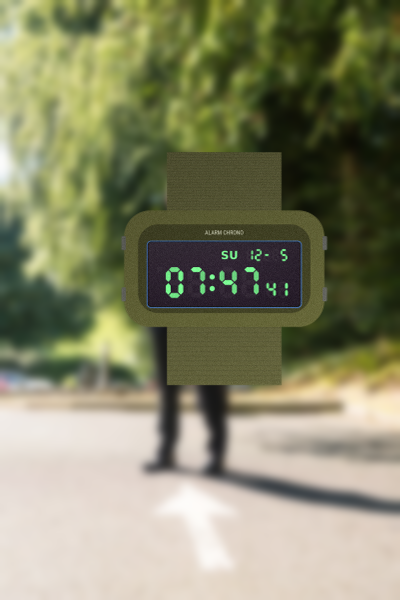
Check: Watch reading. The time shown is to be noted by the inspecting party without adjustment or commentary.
7:47:41
